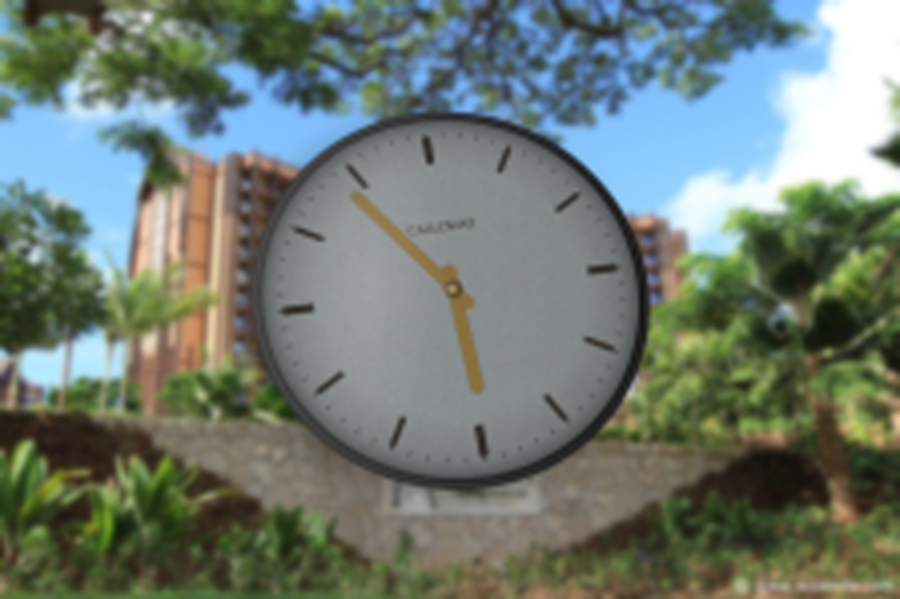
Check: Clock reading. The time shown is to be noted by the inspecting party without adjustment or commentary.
5:54
